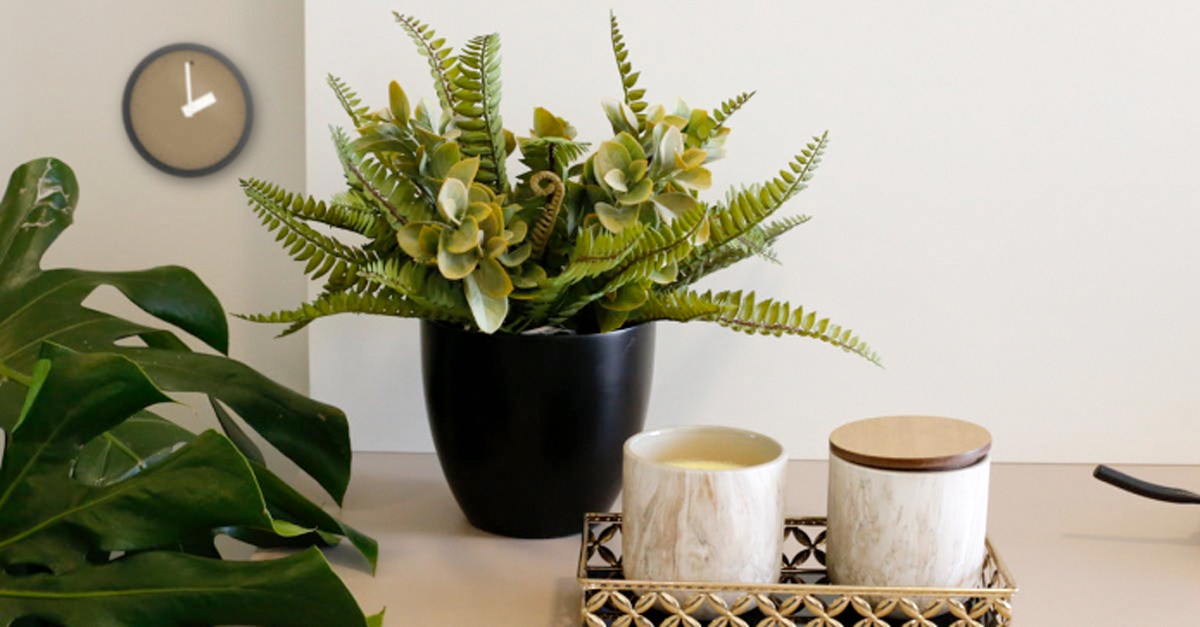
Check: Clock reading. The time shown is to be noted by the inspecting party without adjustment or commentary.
1:59
